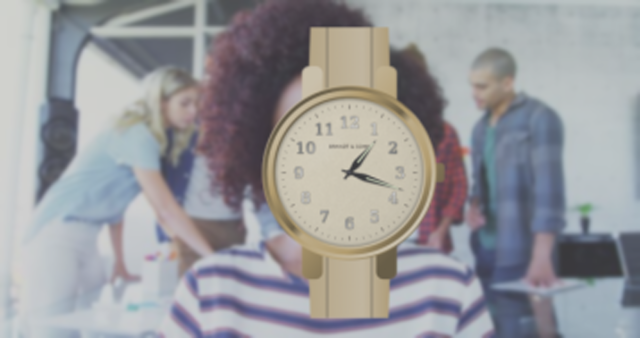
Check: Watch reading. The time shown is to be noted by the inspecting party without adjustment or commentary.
1:18
